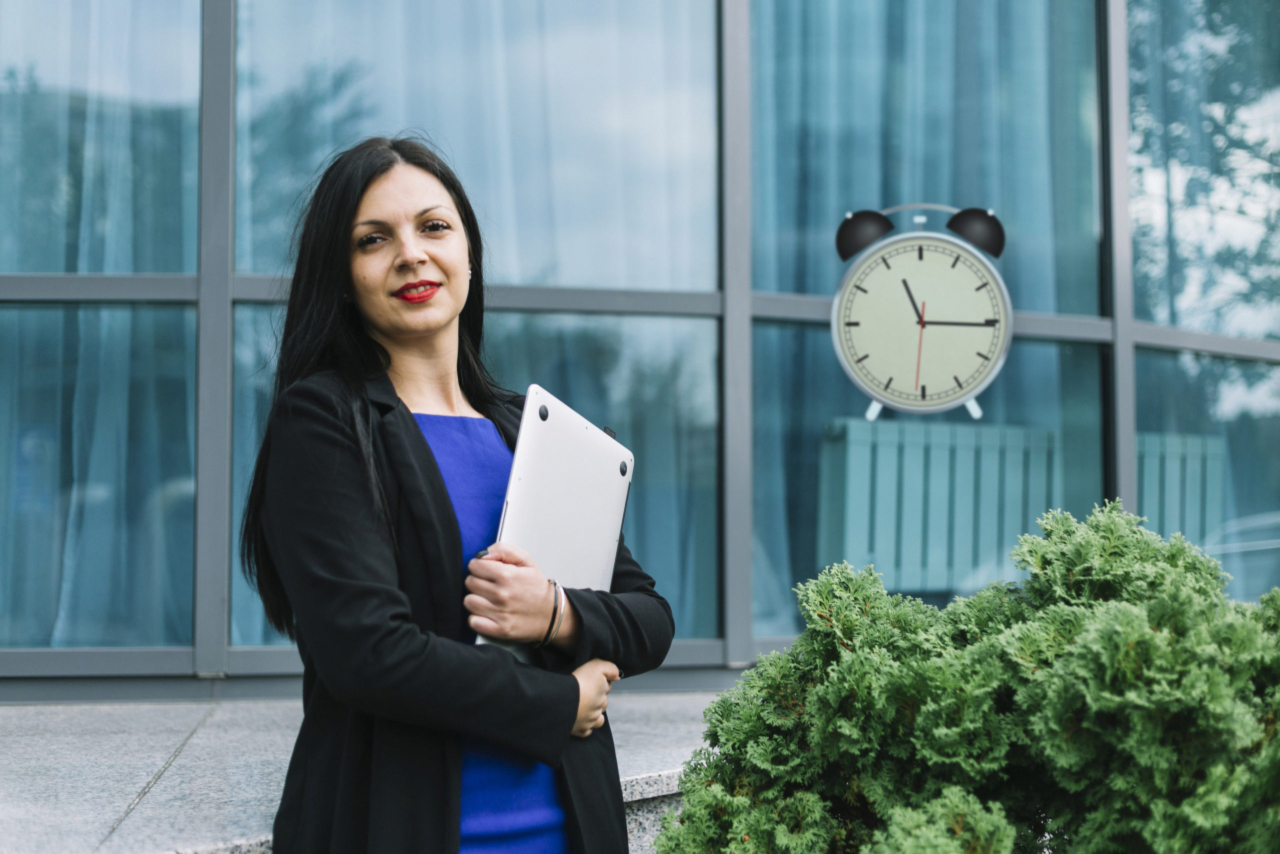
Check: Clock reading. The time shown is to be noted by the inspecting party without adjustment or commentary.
11:15:31
